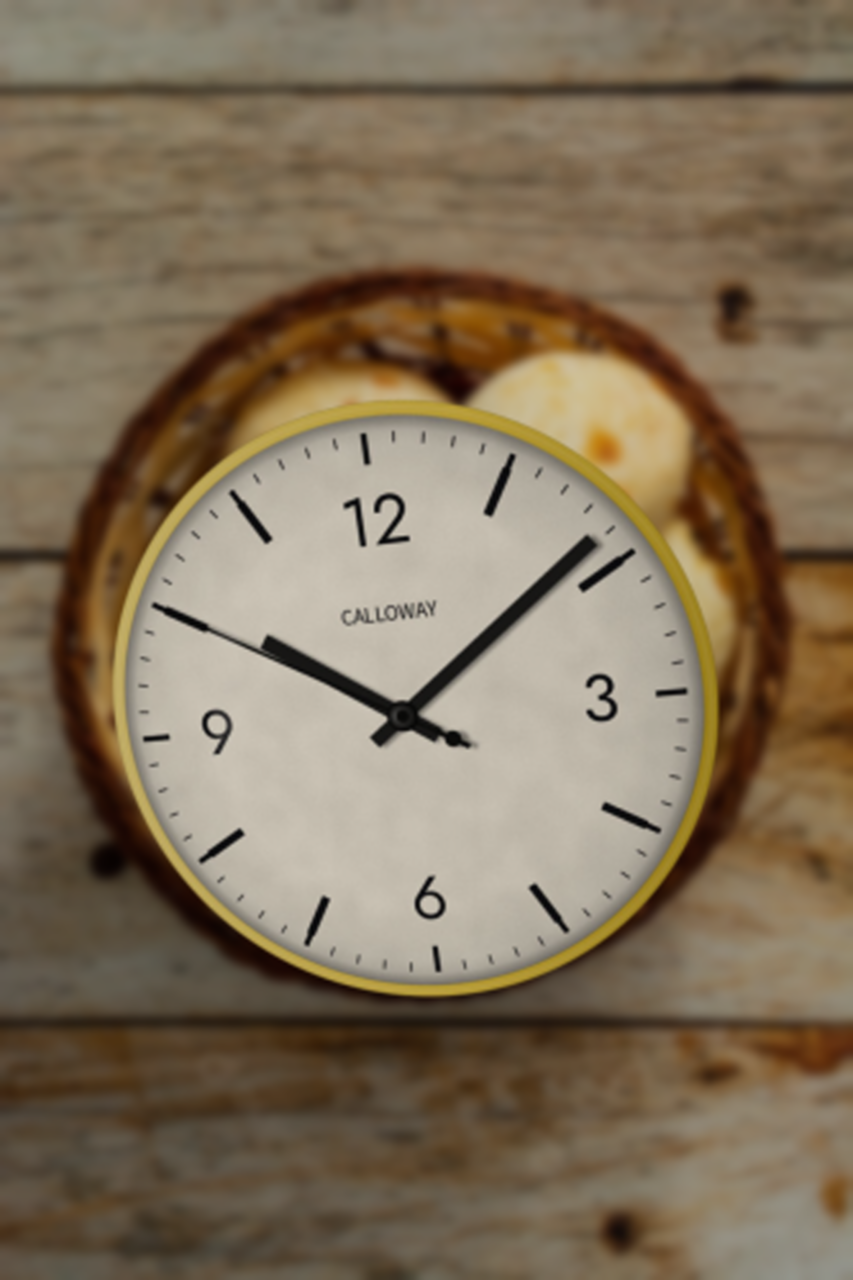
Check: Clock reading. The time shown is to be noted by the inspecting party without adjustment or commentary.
10:08:50
